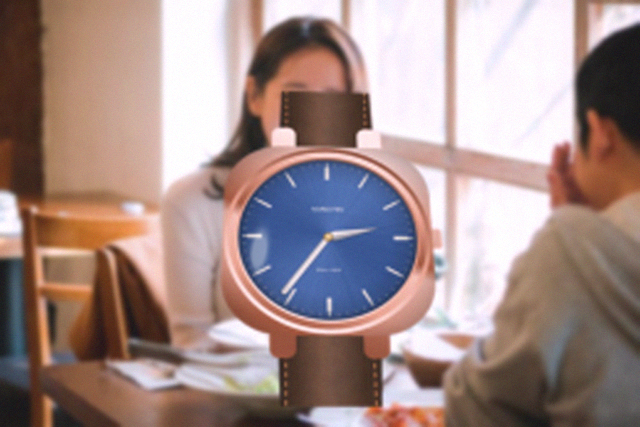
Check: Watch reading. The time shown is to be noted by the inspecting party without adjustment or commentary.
2:36
